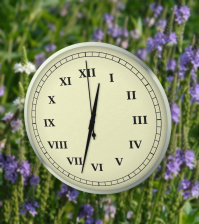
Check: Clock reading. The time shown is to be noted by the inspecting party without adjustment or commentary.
12:33:00
